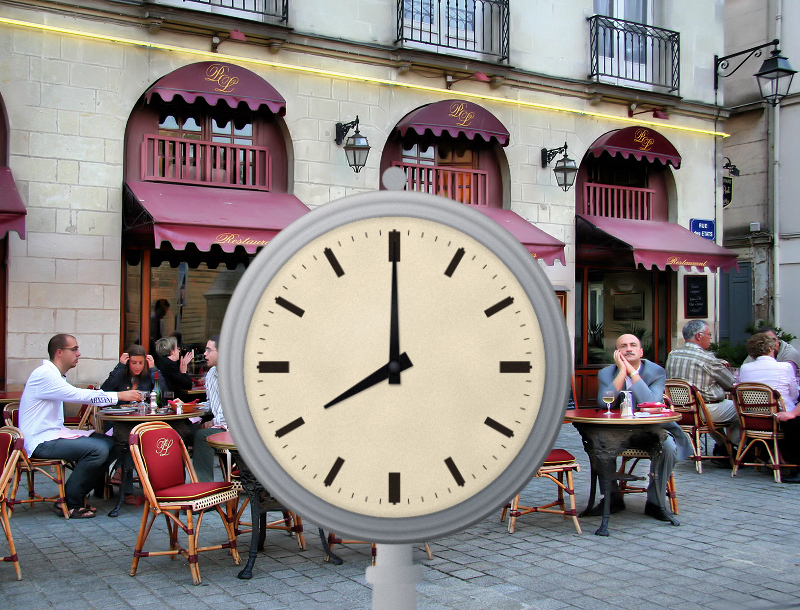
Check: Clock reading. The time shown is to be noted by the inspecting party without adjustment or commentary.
8:00
